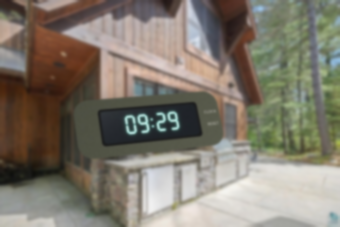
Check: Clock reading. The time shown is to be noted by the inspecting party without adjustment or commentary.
9:29
